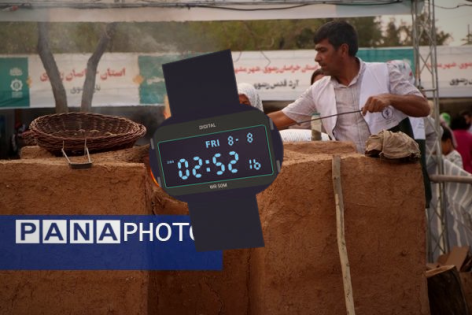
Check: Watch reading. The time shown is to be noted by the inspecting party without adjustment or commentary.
2:52:16
